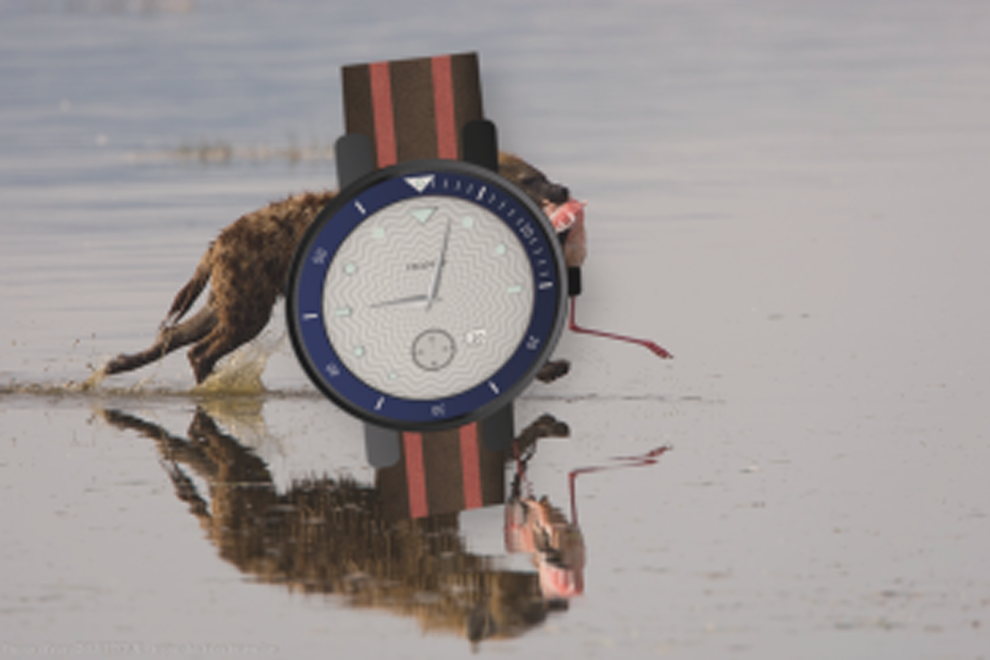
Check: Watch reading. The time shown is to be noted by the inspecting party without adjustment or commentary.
9:03
